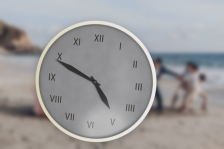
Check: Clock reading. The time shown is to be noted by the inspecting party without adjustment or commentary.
4:49
